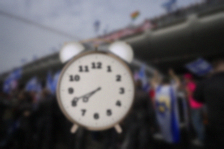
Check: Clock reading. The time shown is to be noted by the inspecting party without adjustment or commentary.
7:41
